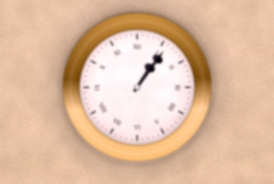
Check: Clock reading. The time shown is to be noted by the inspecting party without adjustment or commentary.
1:06
